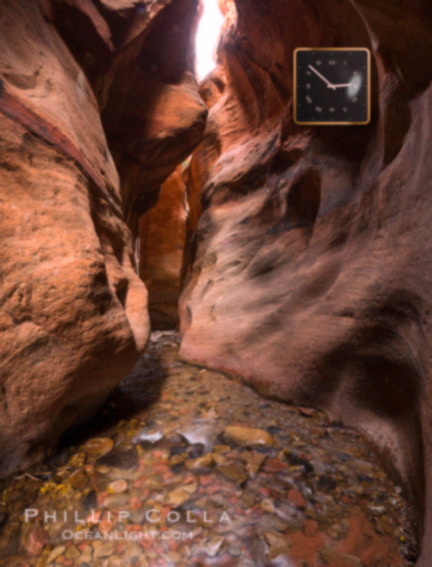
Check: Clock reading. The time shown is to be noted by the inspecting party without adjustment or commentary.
2:52
